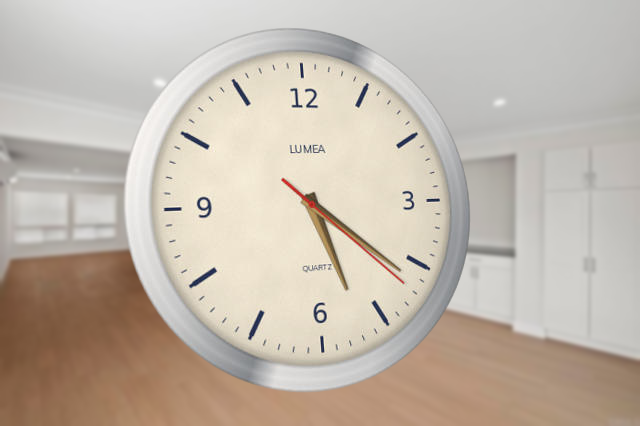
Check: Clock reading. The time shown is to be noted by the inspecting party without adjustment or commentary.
5:21:22
